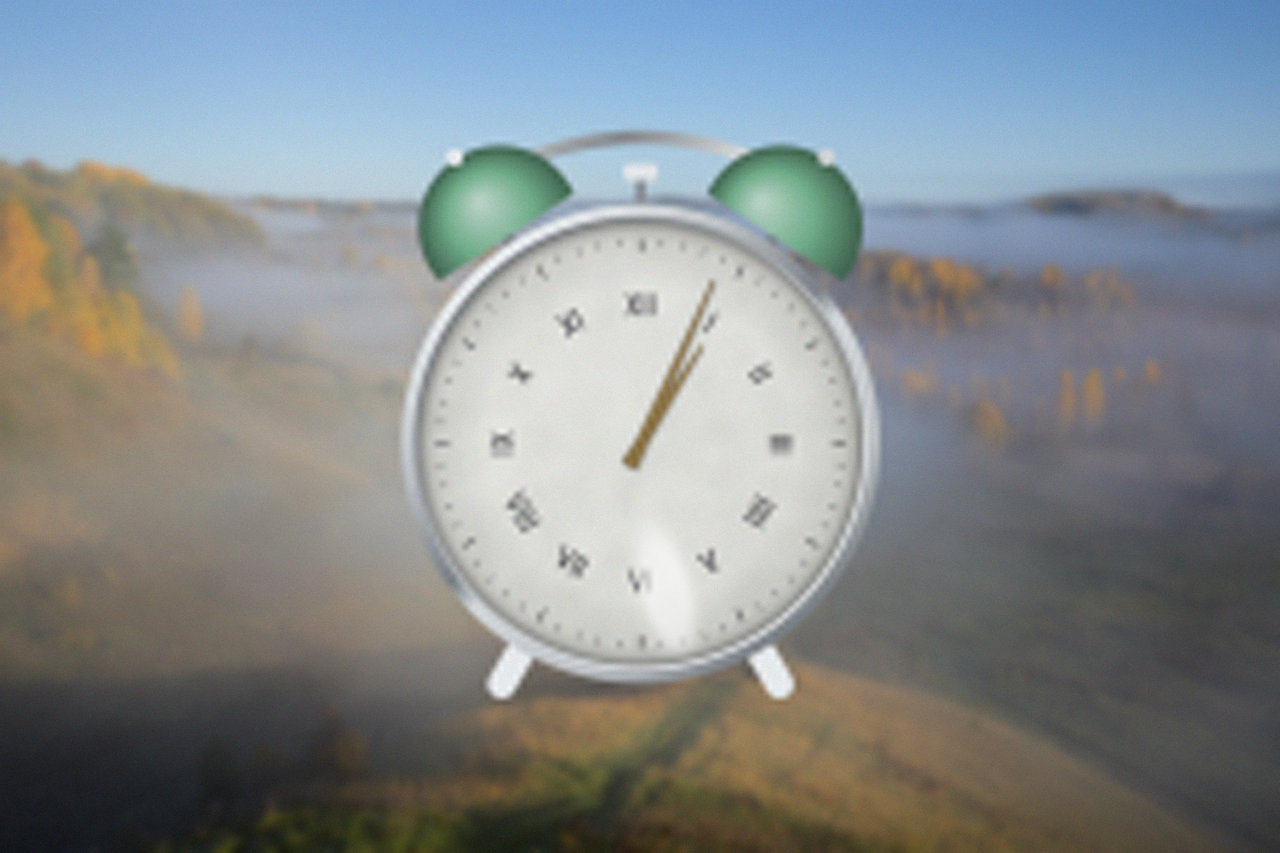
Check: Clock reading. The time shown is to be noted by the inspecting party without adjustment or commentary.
1:04
